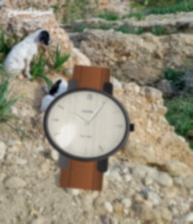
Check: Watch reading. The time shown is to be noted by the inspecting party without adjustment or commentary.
10:05
